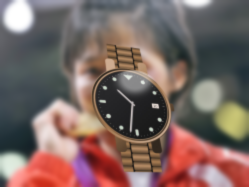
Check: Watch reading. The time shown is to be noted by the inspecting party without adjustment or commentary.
10:32
